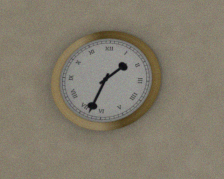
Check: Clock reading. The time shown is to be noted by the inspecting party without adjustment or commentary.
1:33
